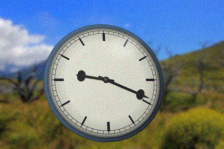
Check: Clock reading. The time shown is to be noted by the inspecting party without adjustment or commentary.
9:19
